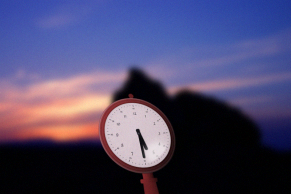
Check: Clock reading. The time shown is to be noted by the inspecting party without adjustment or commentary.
5:30
